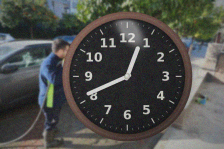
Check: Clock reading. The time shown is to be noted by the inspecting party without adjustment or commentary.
12:41
